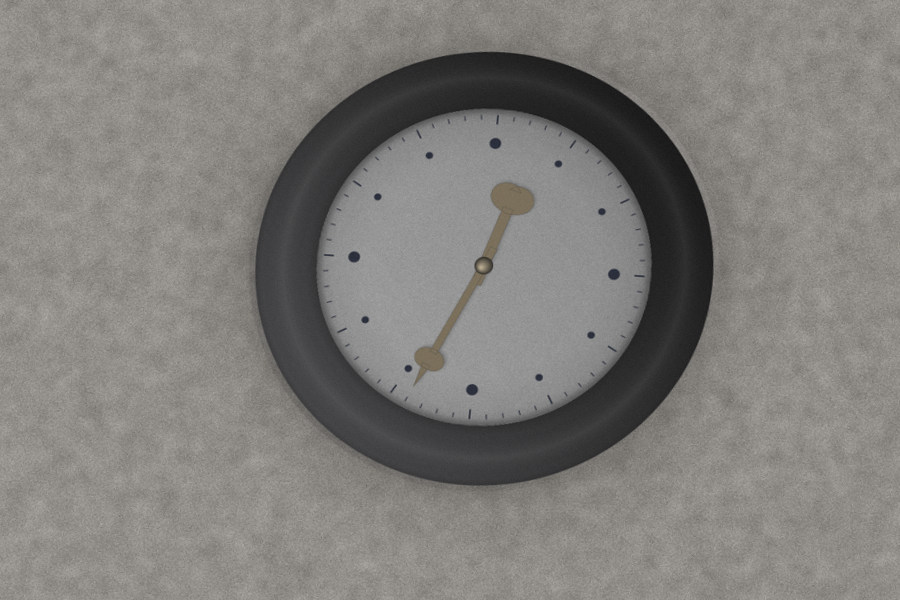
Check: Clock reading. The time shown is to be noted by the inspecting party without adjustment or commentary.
12:34
